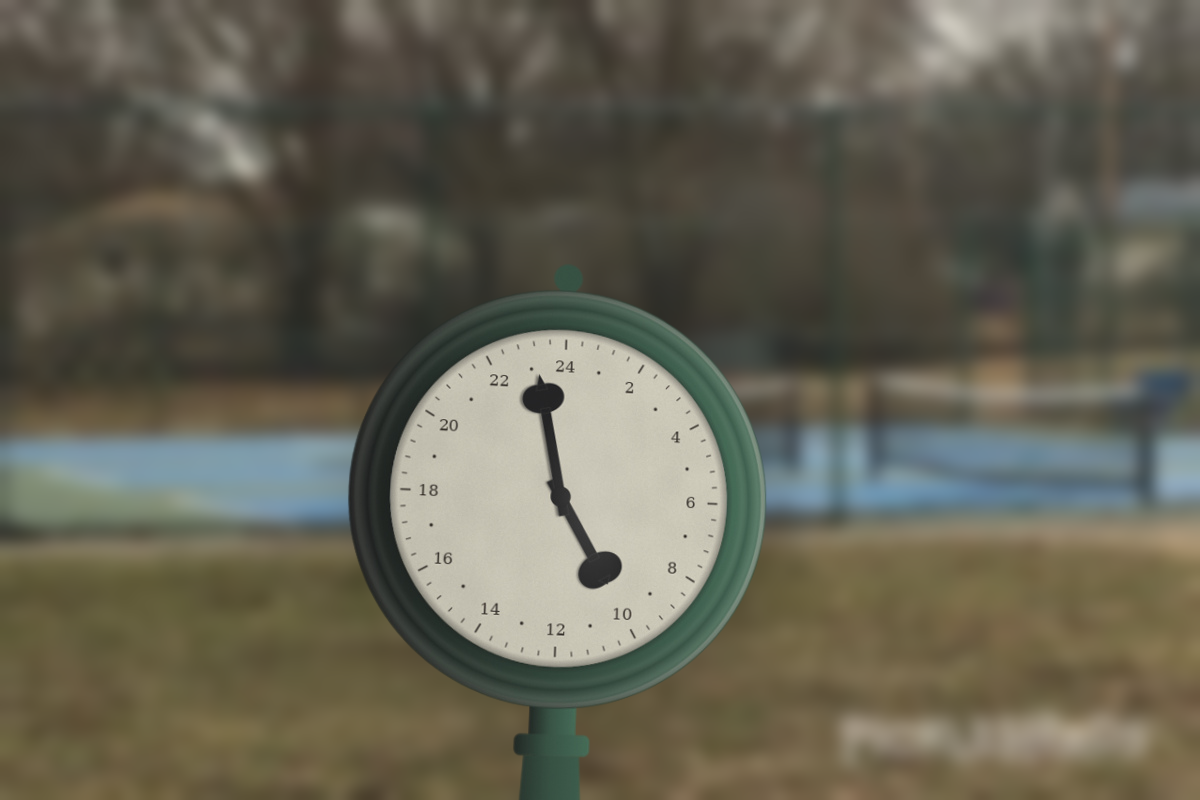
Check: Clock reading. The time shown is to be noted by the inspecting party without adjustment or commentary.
9:58
